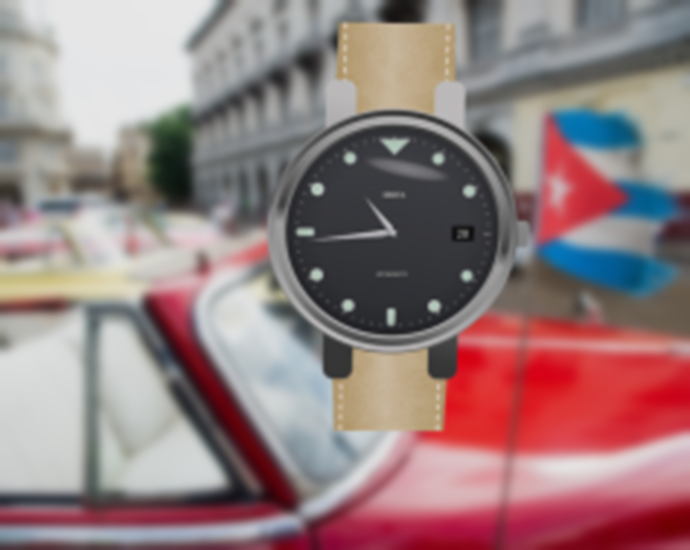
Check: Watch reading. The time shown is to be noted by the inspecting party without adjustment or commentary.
10:44
